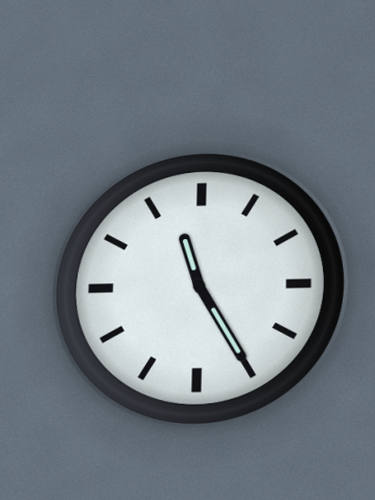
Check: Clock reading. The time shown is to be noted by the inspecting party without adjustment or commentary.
11:25
